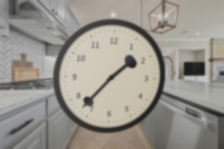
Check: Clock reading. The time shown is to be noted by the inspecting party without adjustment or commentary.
1:37
